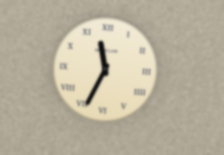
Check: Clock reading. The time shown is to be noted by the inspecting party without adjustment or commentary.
11:34
